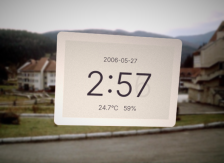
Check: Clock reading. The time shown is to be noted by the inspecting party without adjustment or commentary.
2:57
